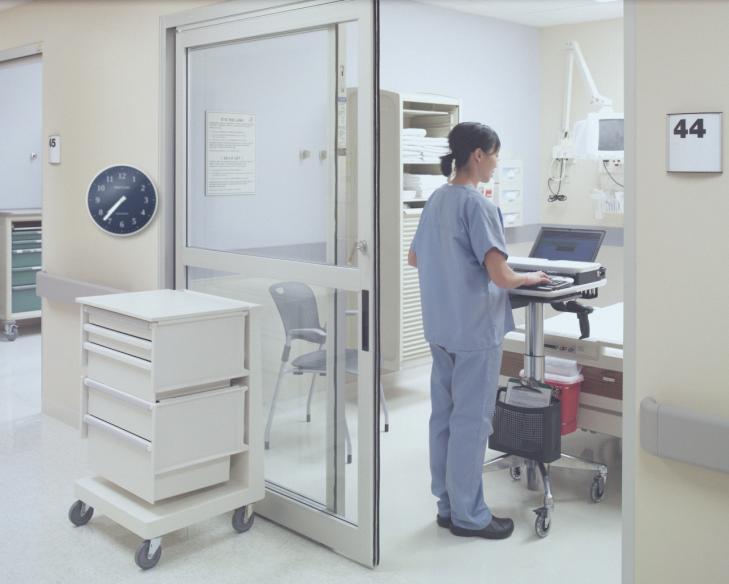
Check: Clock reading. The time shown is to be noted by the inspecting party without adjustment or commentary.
7:37
